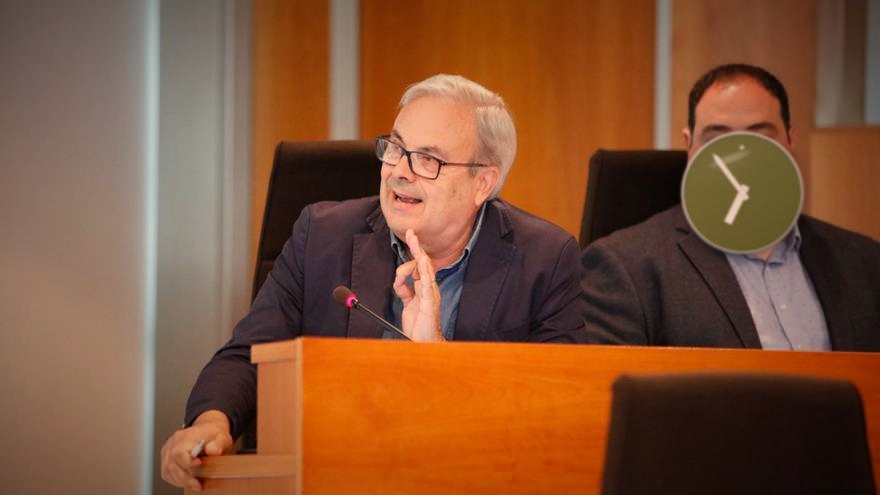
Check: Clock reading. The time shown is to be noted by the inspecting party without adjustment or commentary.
6:54
